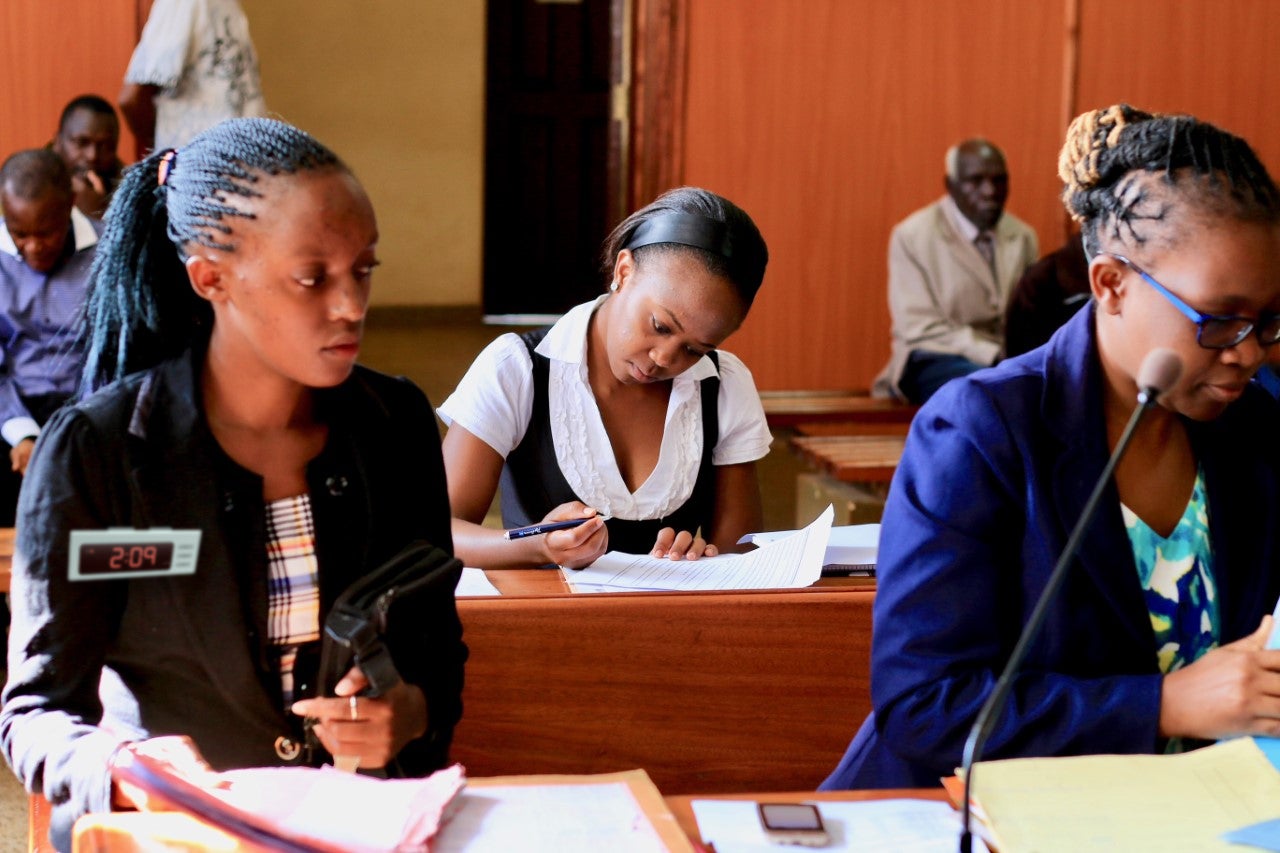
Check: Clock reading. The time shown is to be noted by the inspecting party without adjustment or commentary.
2:09
